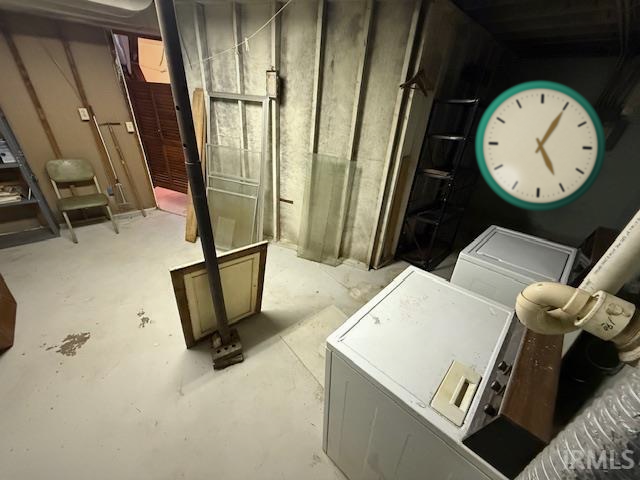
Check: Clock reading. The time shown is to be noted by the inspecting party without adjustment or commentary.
5:05
